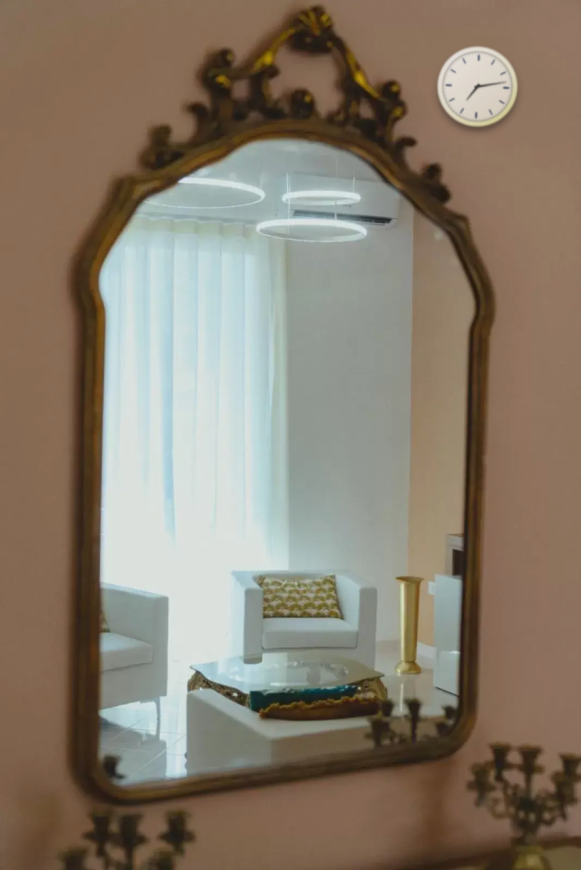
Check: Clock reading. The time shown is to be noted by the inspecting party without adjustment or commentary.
7:13
